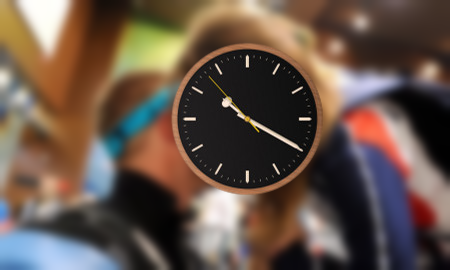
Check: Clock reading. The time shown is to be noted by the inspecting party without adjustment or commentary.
10:19:53
